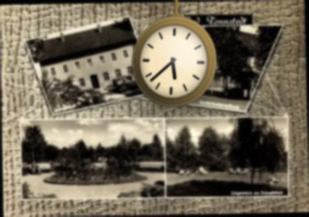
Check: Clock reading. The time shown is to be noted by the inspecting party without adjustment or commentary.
5:38
